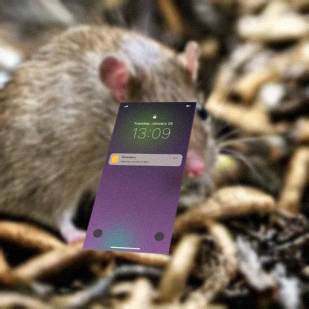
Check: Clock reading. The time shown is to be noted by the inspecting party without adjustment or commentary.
13:09
